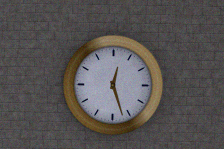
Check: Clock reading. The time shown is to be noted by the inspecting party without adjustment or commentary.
12:27
